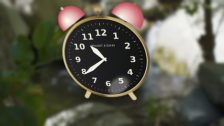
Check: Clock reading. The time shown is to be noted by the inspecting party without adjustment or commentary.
10:39
